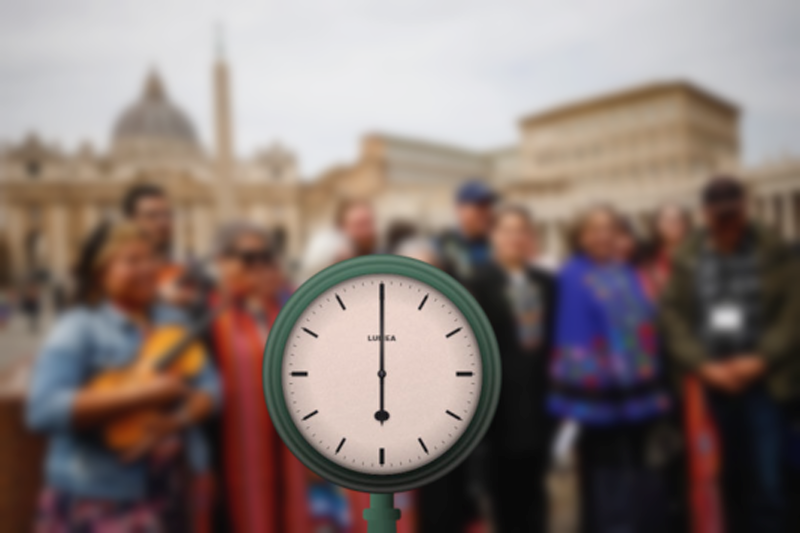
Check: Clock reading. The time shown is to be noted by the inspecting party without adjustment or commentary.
6:00
